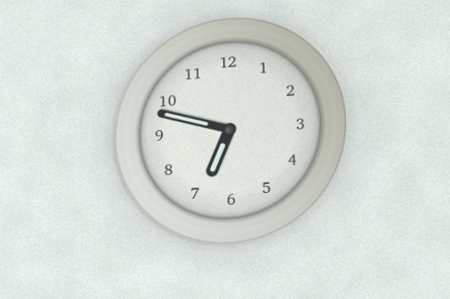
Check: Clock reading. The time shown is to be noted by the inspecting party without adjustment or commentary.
6:48
